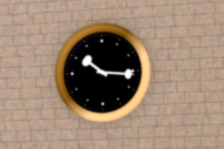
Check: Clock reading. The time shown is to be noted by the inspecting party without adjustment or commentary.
10:16
